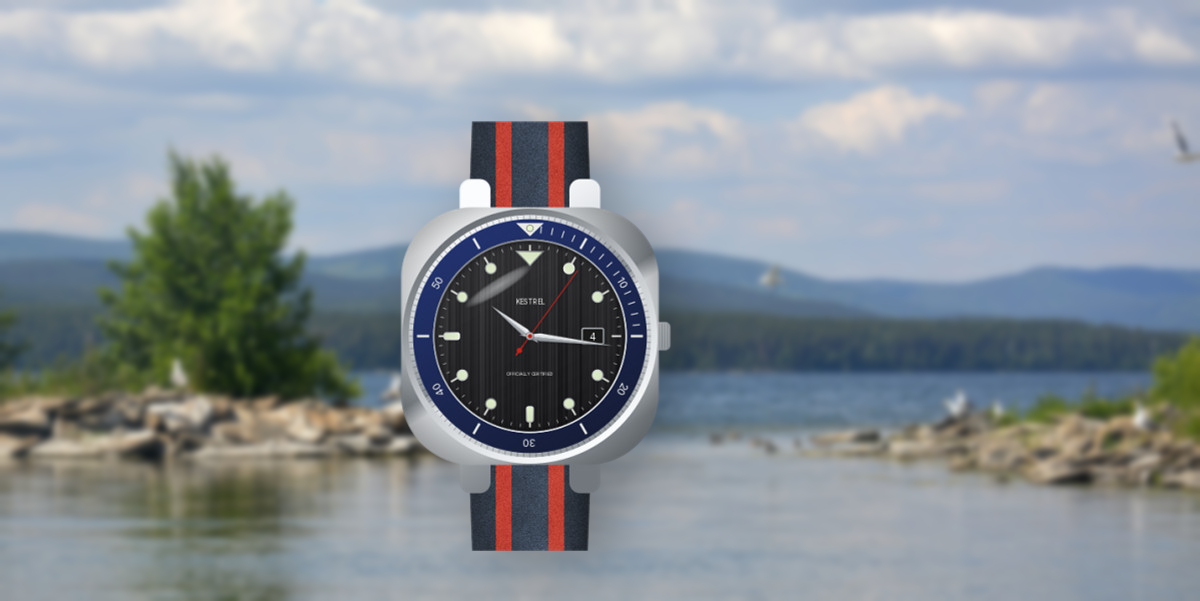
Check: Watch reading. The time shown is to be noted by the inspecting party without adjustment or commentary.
10:16:06
